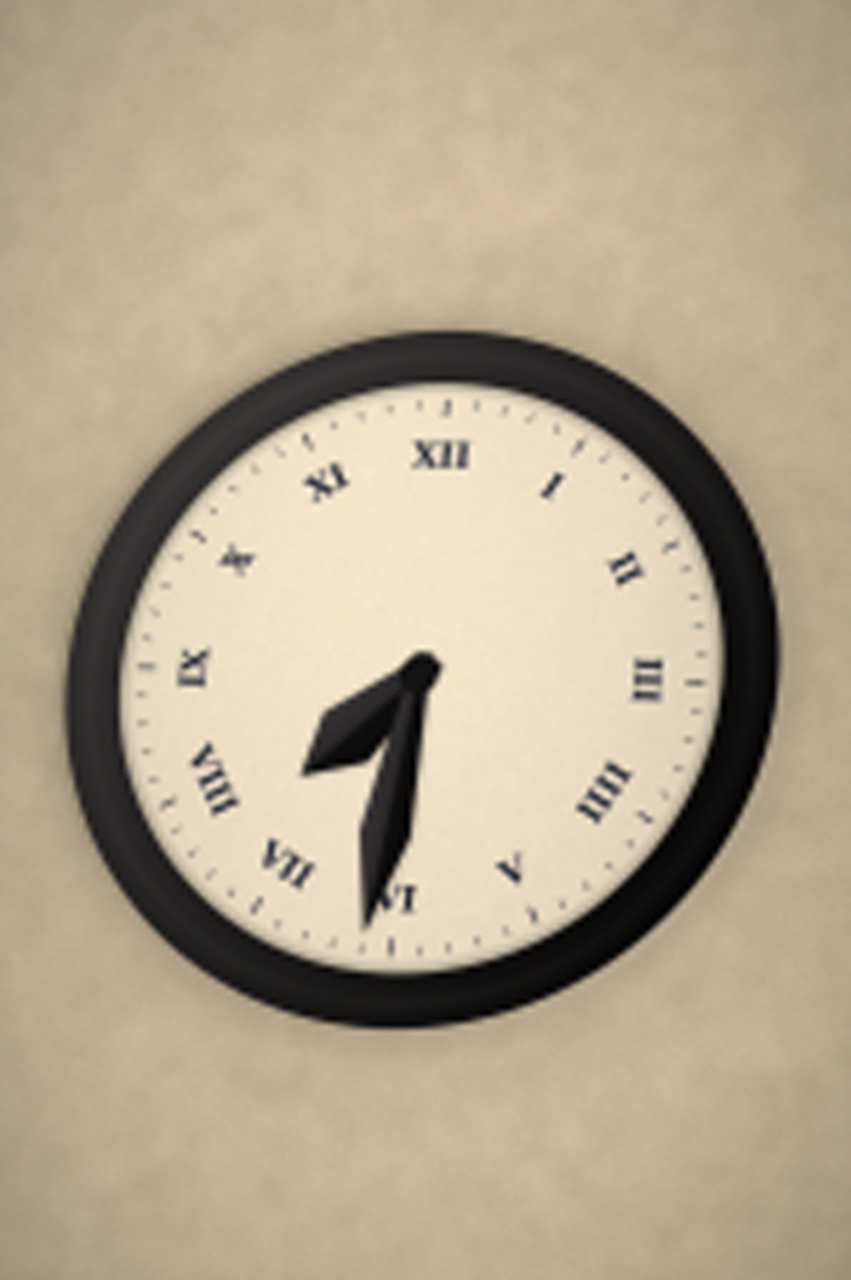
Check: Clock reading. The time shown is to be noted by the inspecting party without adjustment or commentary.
7:31
